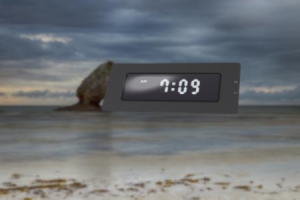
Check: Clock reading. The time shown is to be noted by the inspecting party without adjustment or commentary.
7:09
